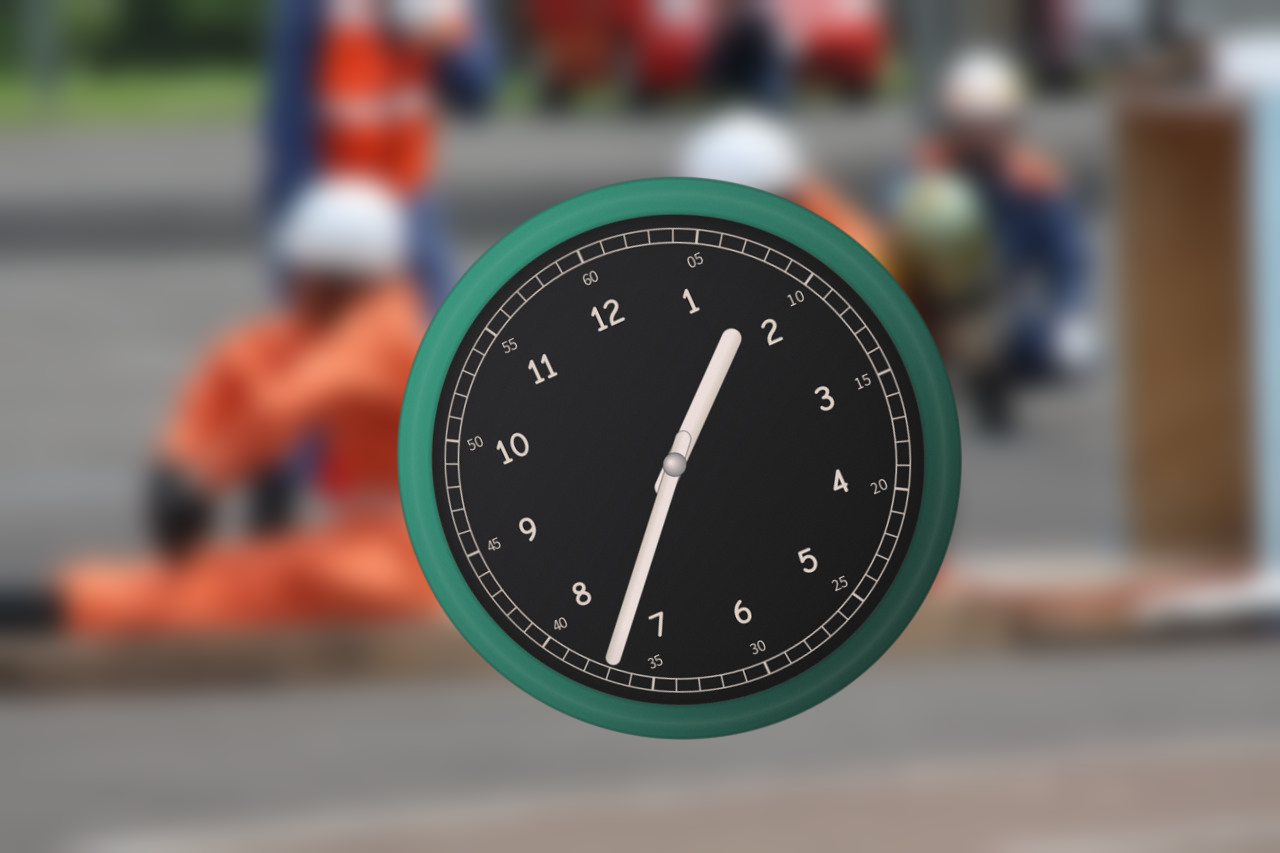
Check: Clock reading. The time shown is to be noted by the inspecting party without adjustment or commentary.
1:37
